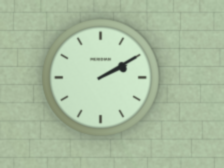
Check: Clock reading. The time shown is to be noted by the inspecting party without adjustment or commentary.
2:10
